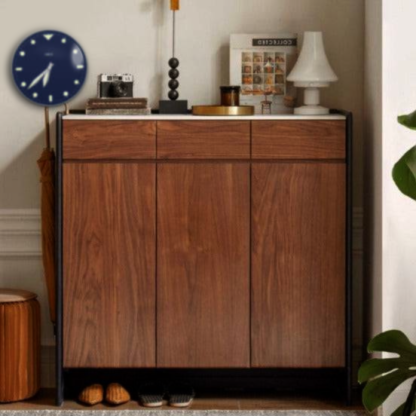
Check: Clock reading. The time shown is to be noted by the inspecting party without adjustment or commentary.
6:38
